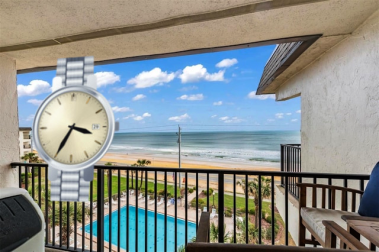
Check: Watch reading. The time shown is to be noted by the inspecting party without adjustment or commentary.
3:35
